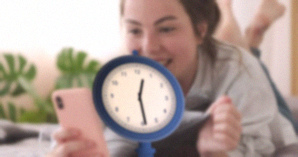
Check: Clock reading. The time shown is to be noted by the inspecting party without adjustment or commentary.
12:29
